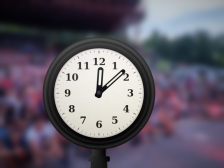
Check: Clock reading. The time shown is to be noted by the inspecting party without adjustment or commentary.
12:08
